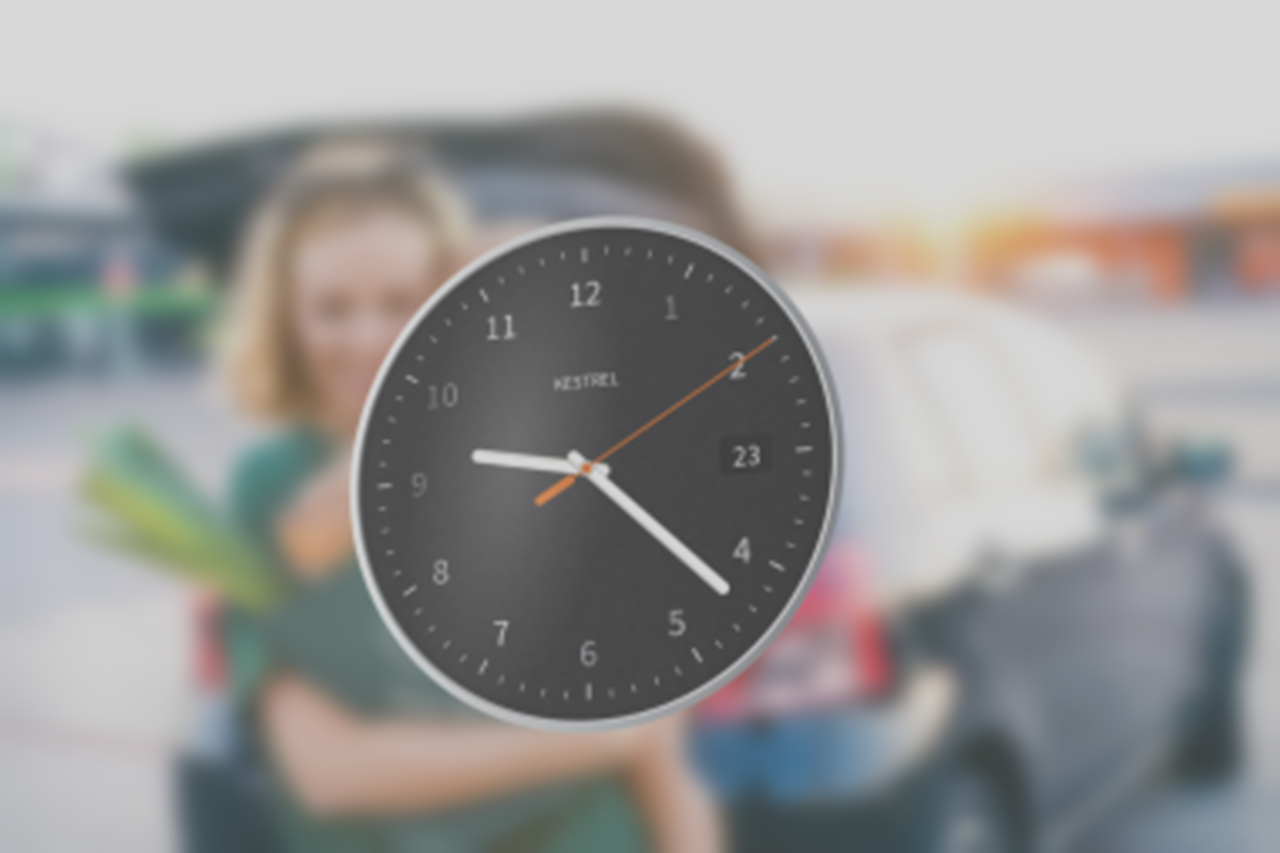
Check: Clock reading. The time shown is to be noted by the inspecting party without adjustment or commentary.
9:22:10
